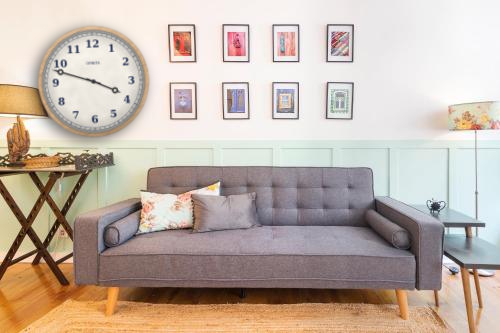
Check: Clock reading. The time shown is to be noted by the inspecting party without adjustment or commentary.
3:48
